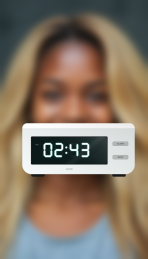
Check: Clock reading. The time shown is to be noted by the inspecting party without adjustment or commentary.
2:43
